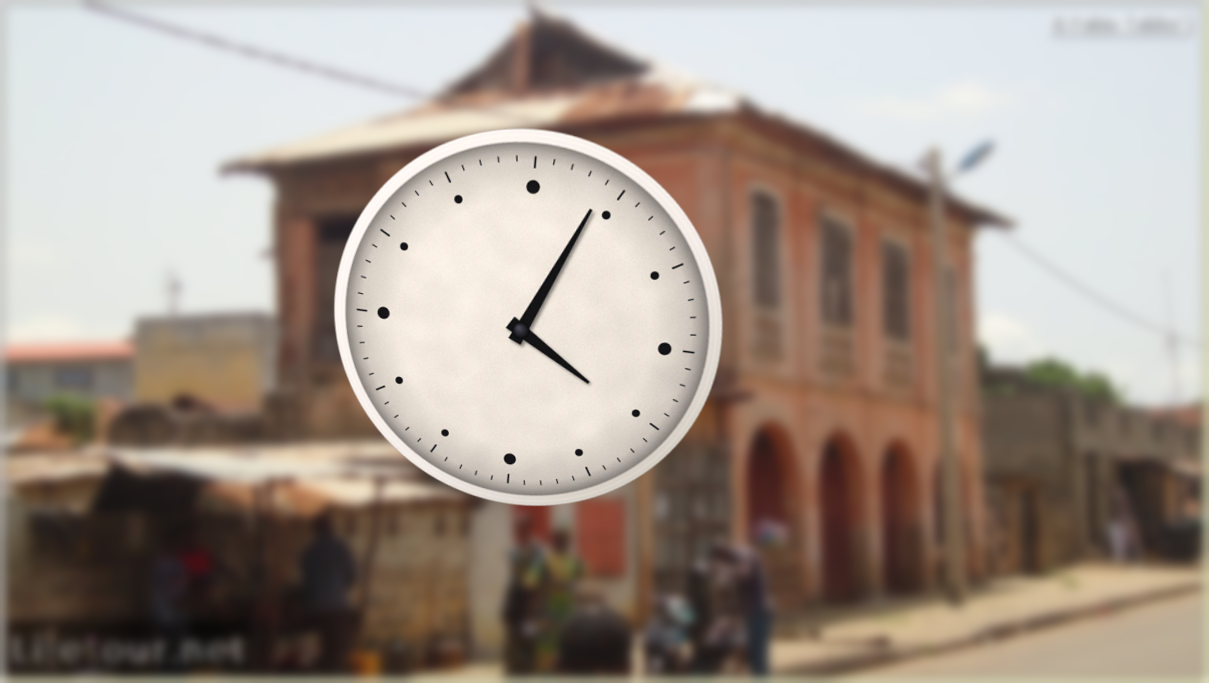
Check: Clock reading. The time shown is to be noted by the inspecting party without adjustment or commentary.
4:04
